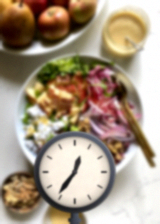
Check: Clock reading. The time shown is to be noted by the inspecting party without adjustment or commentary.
12:36
